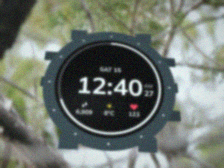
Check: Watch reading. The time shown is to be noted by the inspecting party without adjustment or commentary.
12:40
